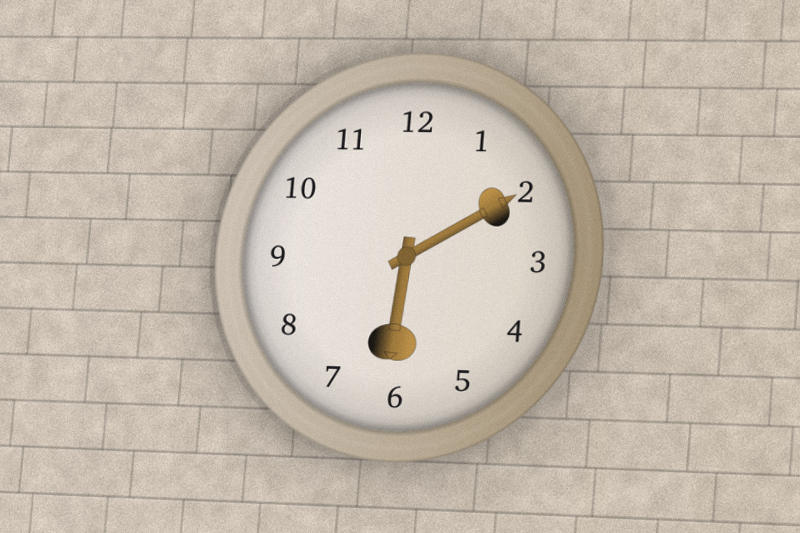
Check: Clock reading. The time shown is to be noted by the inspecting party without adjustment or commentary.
6:10
